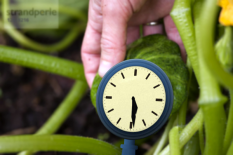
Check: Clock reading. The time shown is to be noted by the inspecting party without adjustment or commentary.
5:29
